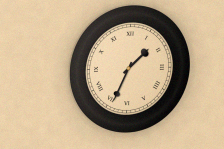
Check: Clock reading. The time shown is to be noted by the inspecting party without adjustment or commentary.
1:34
